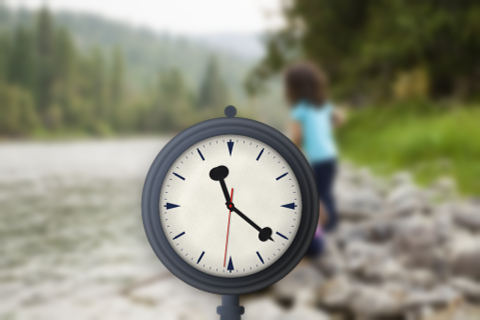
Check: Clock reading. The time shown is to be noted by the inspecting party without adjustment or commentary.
11:21:31
